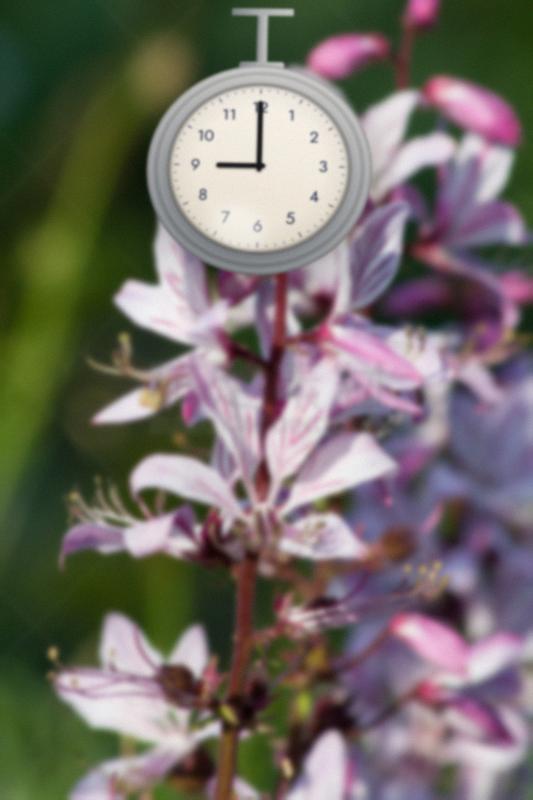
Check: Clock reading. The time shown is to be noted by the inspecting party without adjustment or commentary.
9:00
